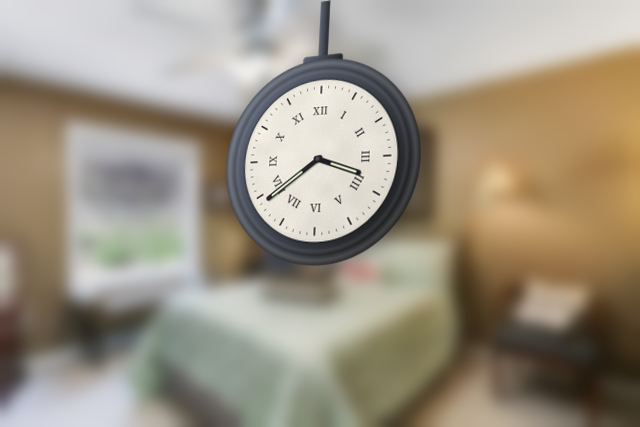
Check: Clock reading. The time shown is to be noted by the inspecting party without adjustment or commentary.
3:39
